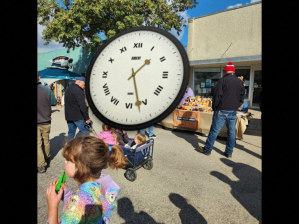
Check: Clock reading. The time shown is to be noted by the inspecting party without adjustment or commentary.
1:27
